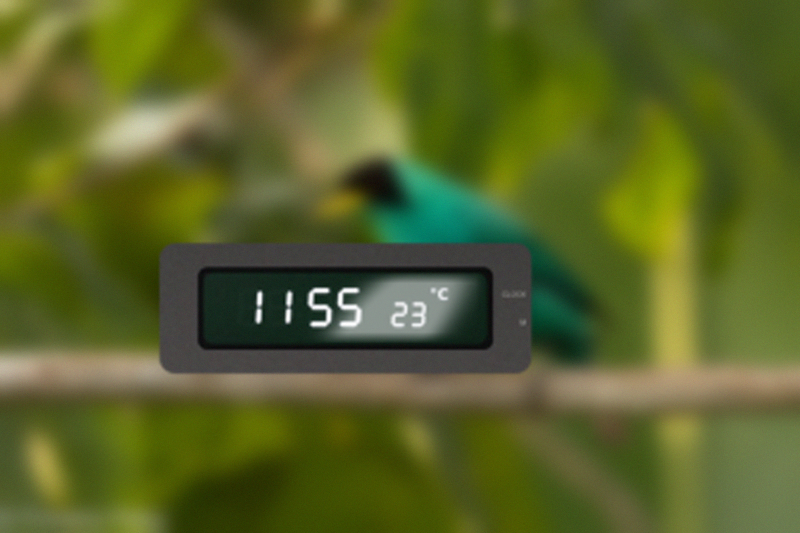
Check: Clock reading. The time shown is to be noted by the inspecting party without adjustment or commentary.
11:55
